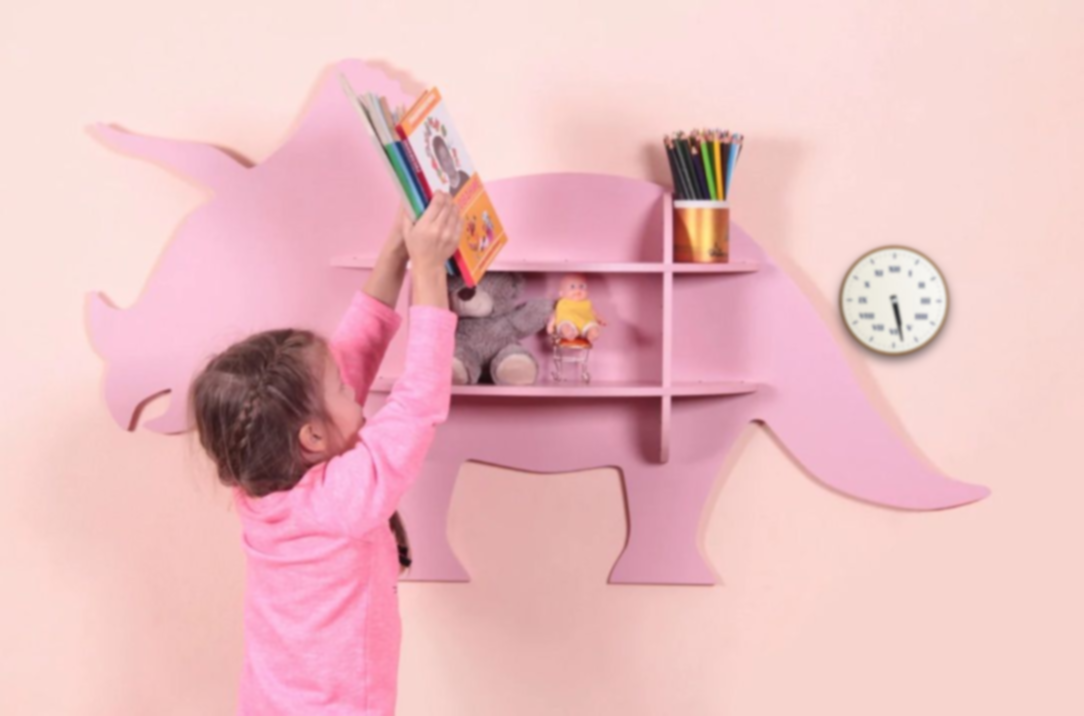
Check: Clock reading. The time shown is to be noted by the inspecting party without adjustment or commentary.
5:28
